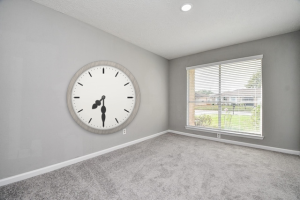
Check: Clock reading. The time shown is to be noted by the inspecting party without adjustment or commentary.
7:30
